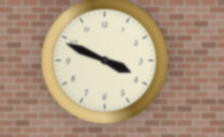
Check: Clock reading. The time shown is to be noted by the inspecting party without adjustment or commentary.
3:49
